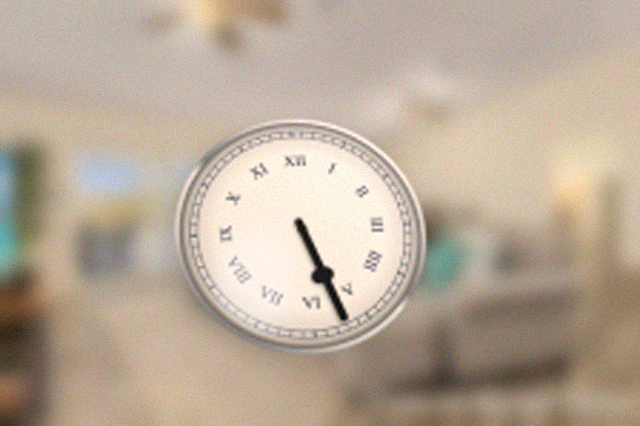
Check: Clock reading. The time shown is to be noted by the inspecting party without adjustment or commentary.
5:27
